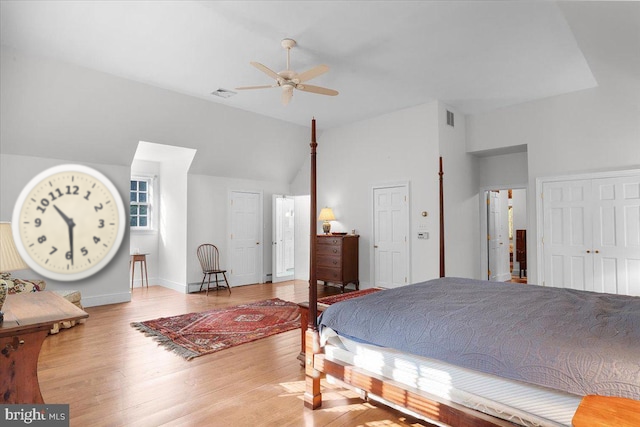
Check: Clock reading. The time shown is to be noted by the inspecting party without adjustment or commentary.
10:29
